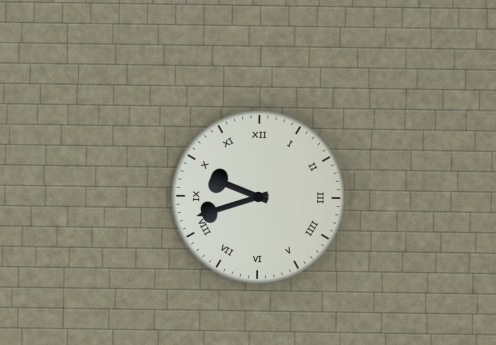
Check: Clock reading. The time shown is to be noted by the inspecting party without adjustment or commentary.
9:42
